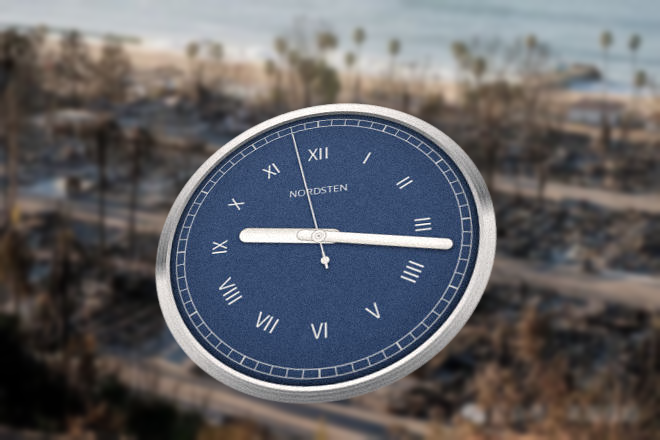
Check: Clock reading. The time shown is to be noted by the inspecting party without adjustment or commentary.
9:16:58
